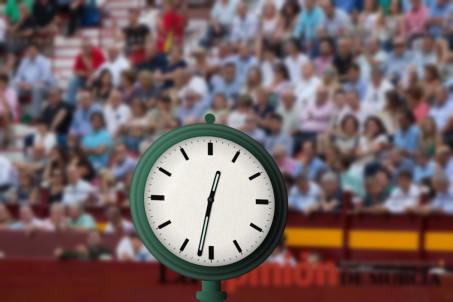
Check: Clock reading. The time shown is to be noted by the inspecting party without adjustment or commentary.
12:32
